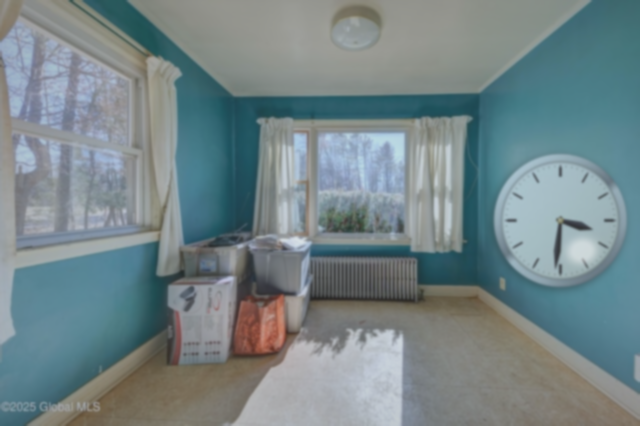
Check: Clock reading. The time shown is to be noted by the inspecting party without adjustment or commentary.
3:31
